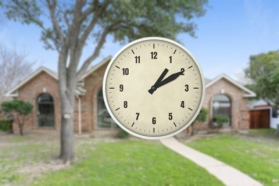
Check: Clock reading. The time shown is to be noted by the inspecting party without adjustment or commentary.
1:10
